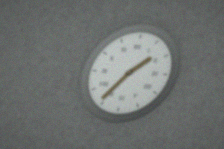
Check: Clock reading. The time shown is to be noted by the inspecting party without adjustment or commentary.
1:36
